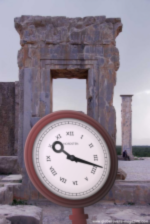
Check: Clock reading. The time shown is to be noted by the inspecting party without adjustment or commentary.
10:18
